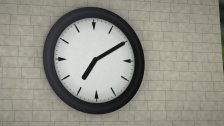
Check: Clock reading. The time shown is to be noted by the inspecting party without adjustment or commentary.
7:10
